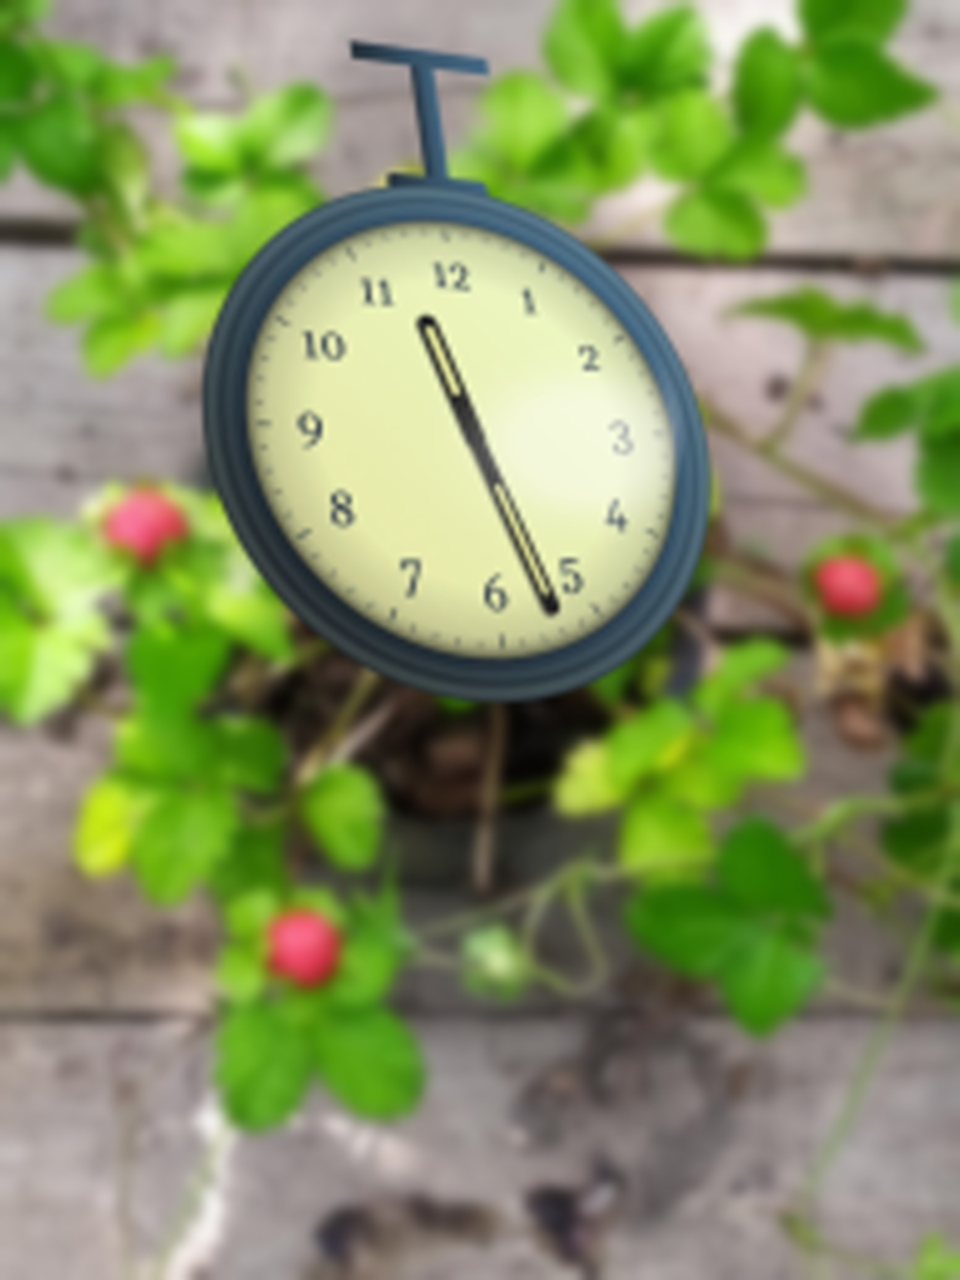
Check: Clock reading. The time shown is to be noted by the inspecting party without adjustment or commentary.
11:27
